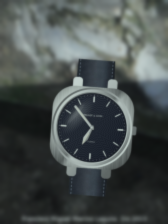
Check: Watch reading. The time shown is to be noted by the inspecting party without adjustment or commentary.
6:53
